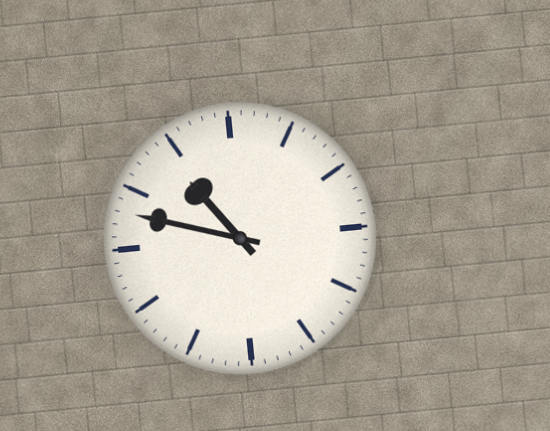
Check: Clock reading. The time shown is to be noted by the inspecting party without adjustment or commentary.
10:48
